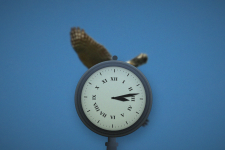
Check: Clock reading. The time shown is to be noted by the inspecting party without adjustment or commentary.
3:13
